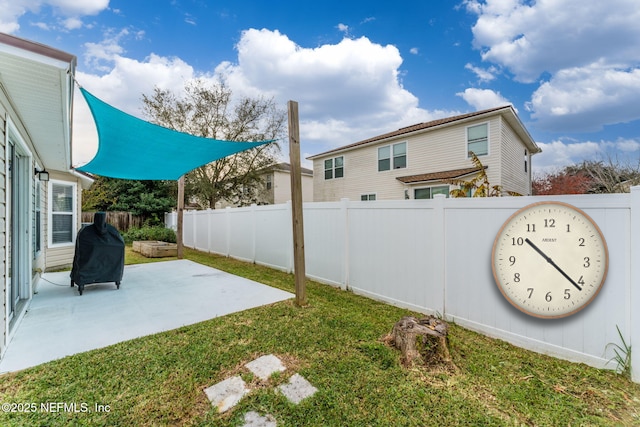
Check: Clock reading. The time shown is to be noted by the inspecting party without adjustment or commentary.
10:22
